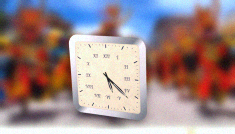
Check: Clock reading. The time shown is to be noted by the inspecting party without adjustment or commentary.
5:22
